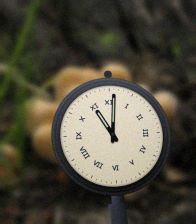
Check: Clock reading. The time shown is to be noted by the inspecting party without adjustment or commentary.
11:01
